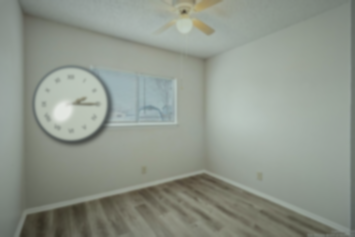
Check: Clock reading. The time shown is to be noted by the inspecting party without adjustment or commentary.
2:15
